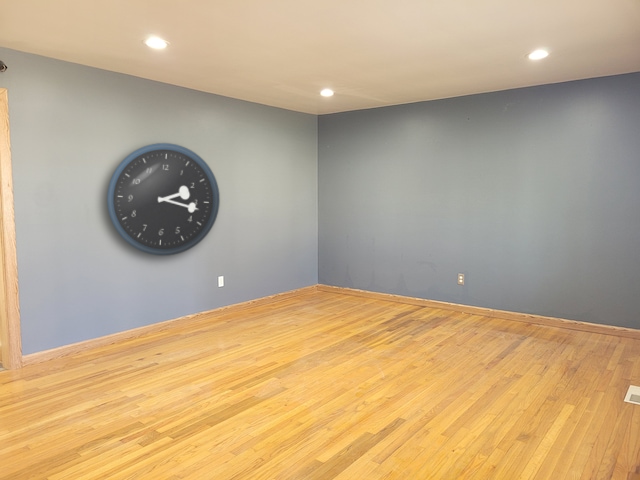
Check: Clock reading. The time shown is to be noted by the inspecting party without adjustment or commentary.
2:17
